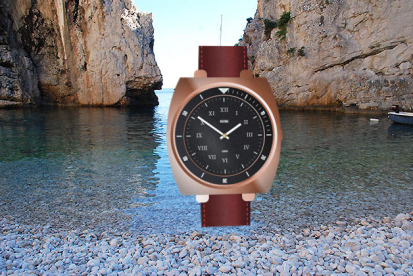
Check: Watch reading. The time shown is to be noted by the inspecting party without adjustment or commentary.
1:51
